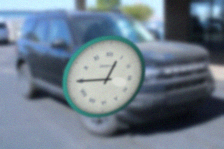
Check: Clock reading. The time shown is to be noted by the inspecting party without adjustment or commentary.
12:45
